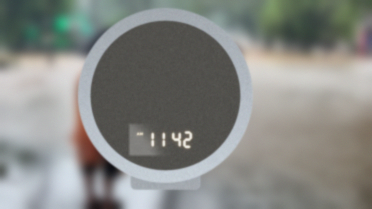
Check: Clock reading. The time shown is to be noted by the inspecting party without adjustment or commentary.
11:42
